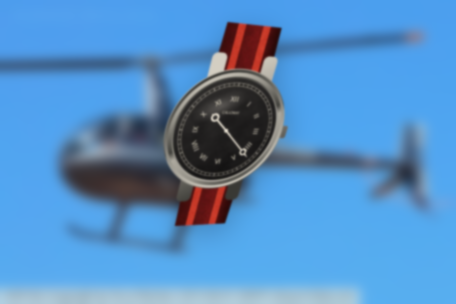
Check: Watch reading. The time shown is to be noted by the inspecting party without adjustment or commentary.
10:22
